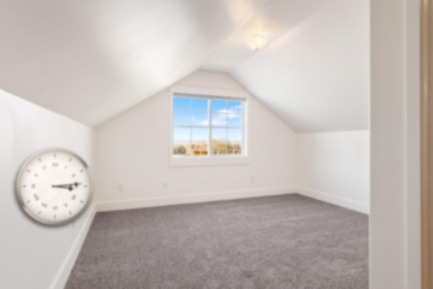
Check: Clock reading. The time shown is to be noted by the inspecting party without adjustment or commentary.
3:14
